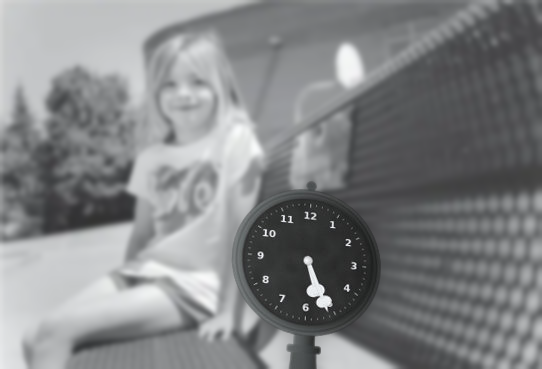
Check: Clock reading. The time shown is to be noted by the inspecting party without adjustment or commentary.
5:26
